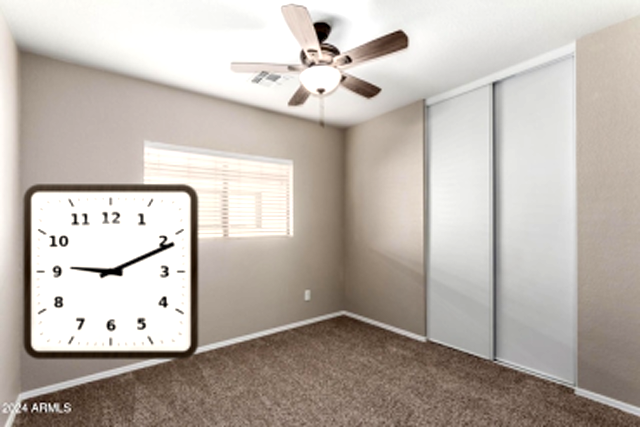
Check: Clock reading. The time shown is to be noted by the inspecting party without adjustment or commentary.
9:11
